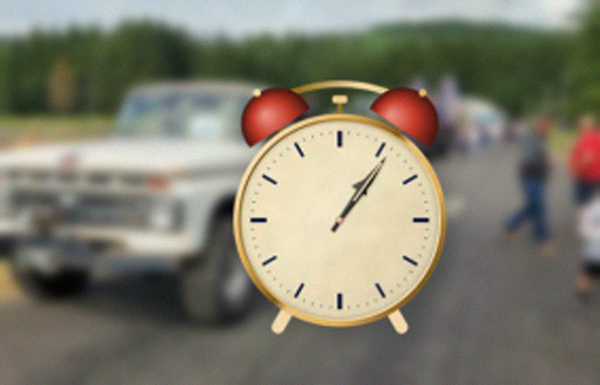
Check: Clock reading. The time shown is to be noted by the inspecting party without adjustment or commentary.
1:06
